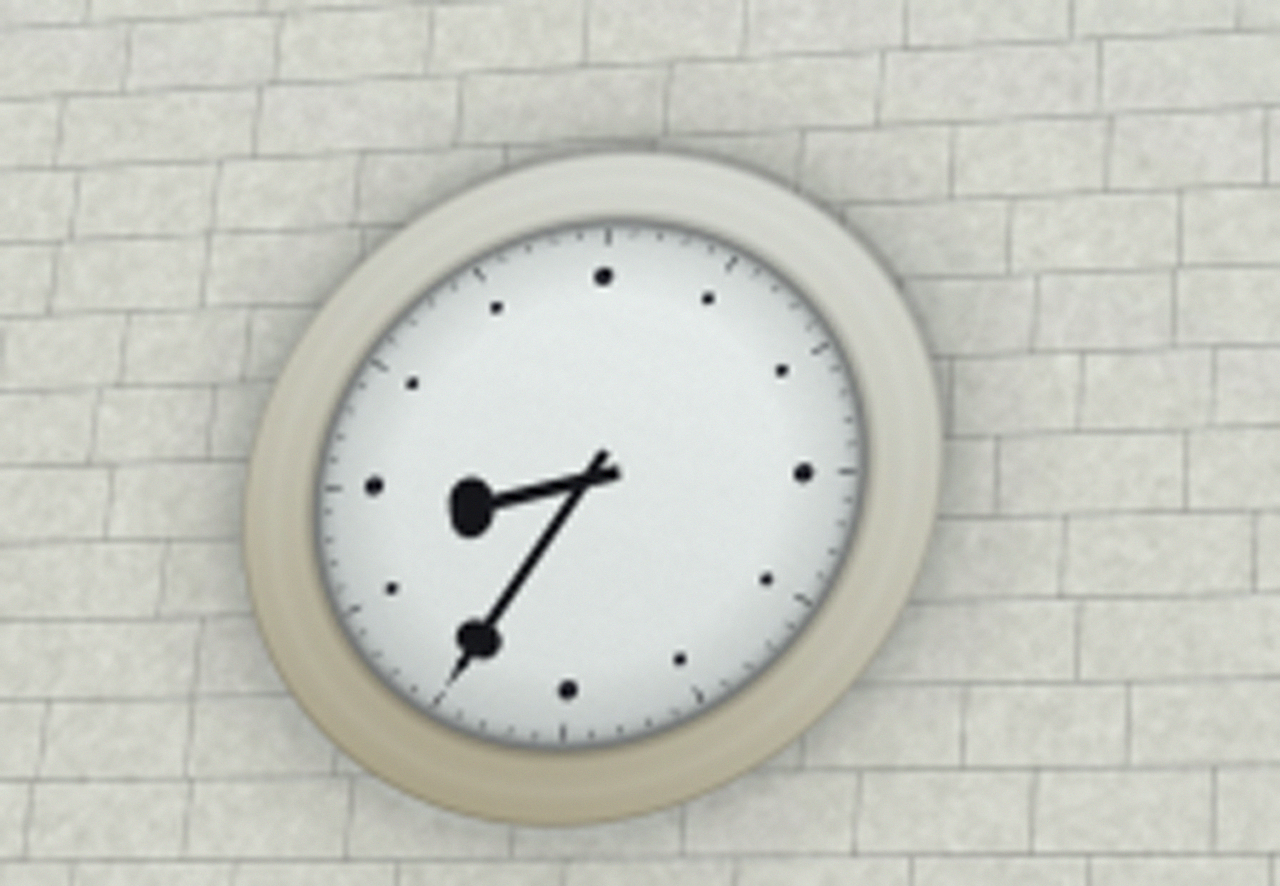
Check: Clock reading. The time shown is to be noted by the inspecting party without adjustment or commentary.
8:35
